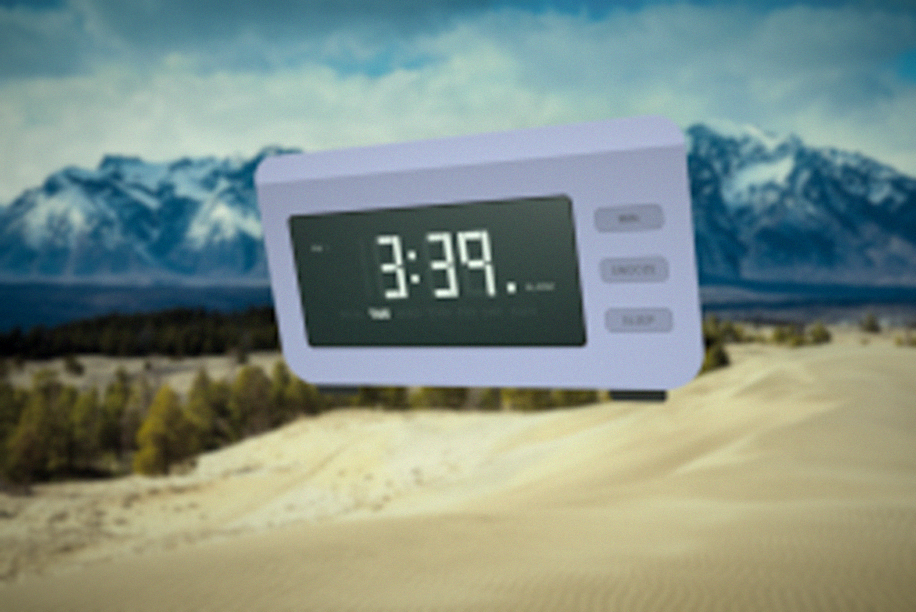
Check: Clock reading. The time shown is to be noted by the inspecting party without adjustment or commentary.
3:39
